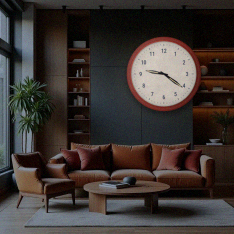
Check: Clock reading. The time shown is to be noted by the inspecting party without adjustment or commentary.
9:21
